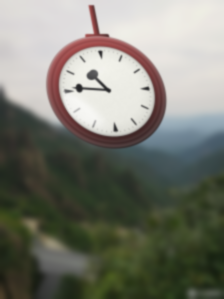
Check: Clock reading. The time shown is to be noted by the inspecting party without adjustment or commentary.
10:46
